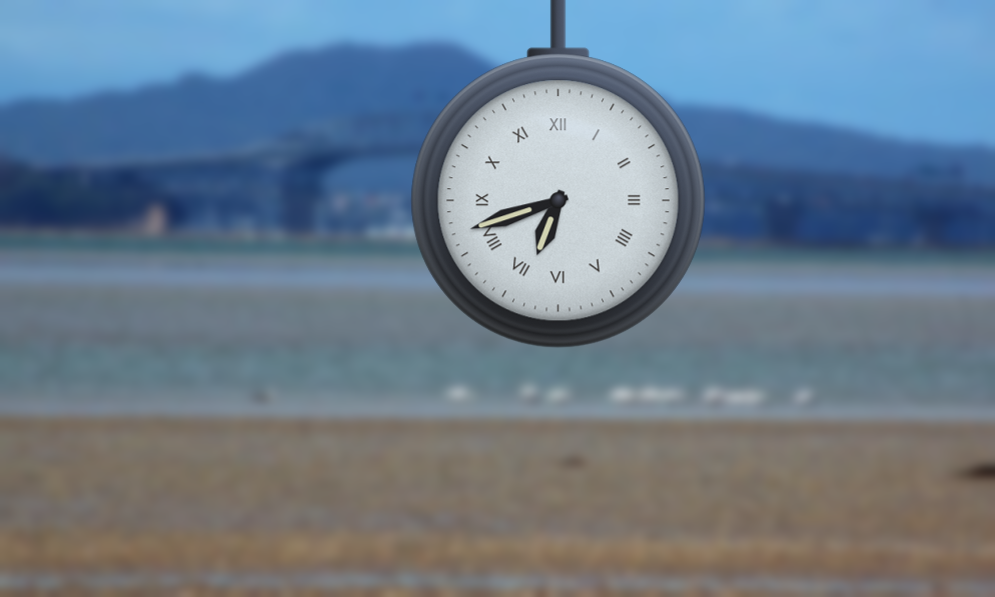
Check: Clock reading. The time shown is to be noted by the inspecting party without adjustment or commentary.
6:42
